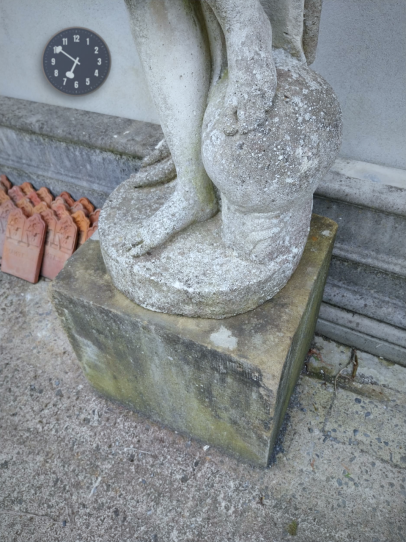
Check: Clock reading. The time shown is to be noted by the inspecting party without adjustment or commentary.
6:51
